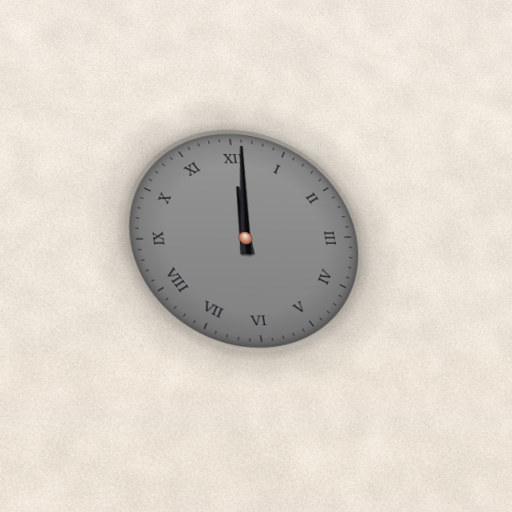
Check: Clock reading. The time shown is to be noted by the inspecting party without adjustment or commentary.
12:01
